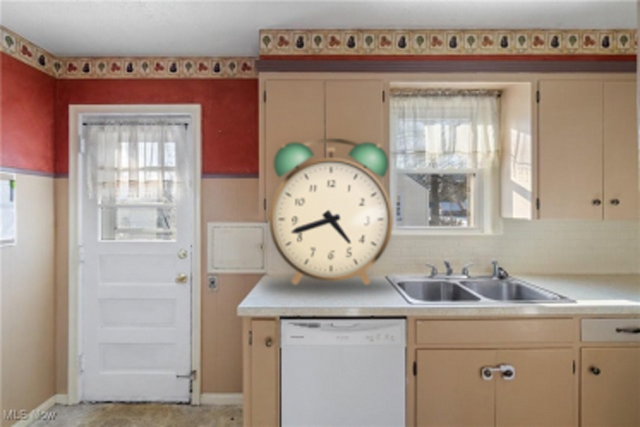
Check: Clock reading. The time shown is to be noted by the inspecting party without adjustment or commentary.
4:42
